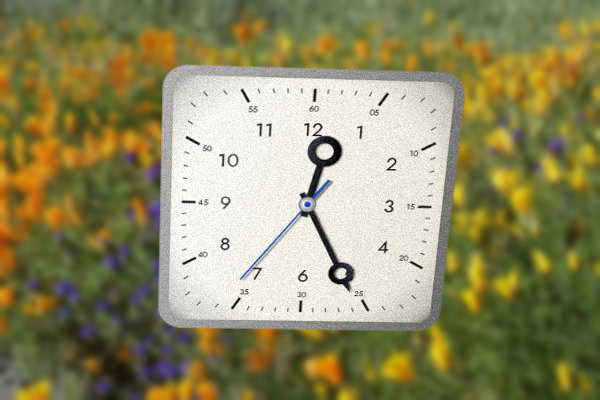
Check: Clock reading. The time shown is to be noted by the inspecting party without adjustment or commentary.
12:25:36
